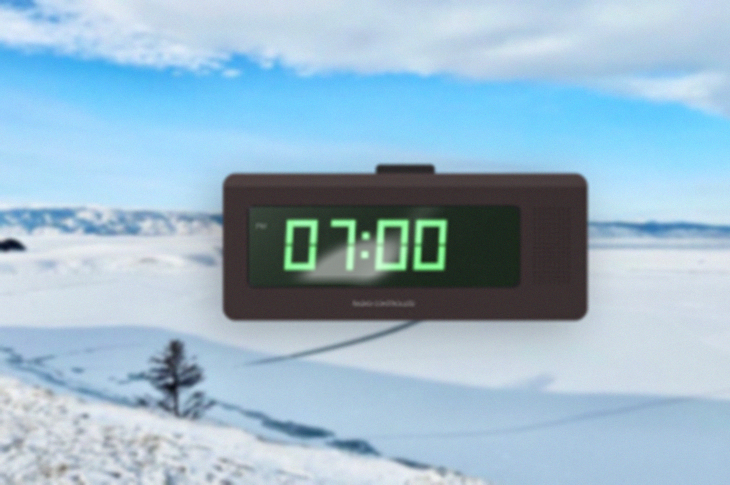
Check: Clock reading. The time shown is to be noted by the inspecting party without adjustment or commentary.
7:00
